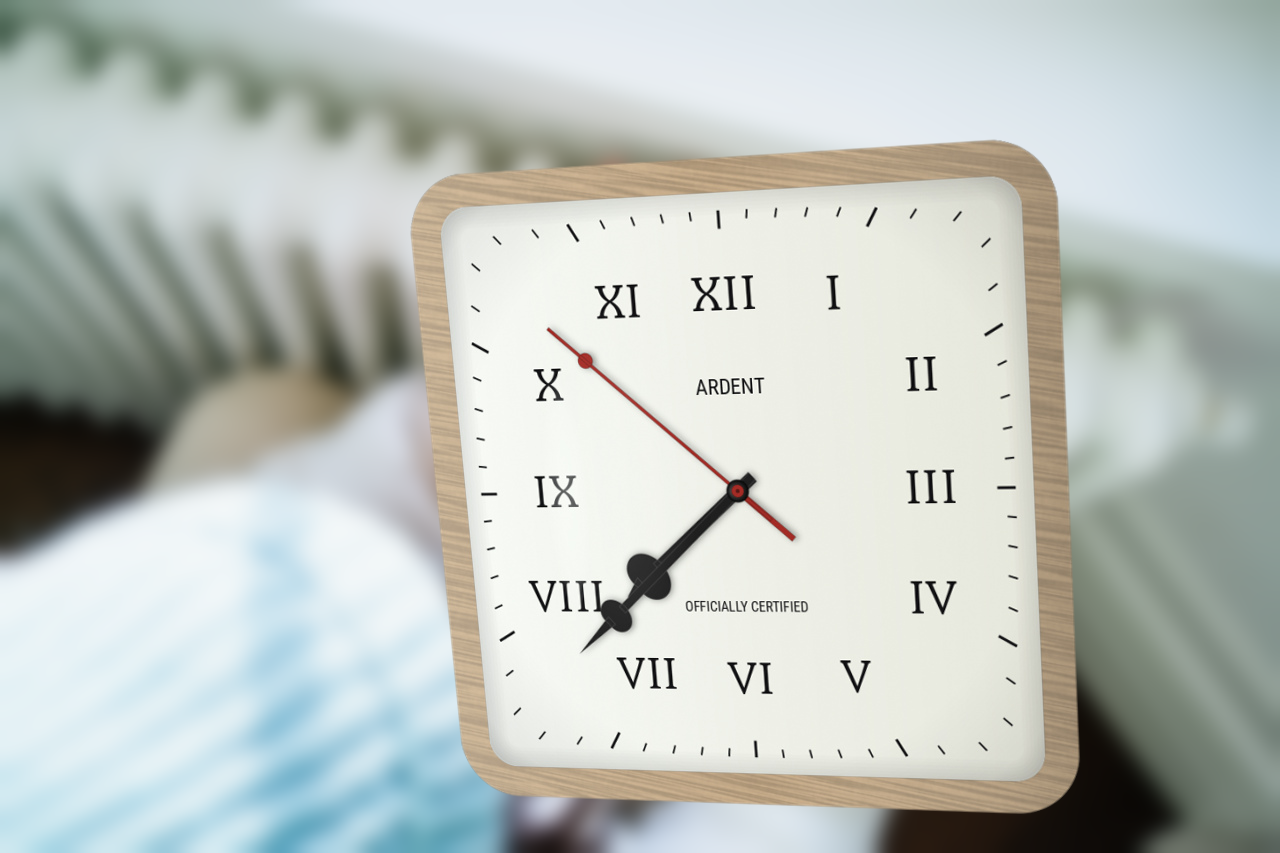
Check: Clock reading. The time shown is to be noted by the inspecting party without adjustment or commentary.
7:37:52
